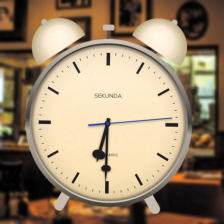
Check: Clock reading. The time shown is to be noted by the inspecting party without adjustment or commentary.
6:30:14
